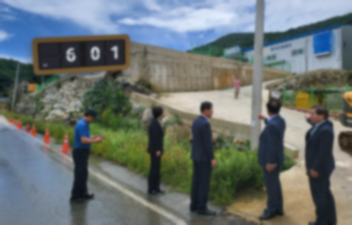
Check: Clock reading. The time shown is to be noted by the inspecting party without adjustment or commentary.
6:01
